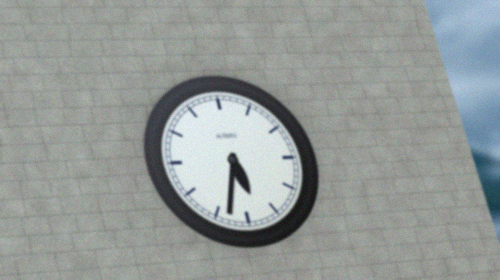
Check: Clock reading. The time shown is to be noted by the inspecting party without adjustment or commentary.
5:33
